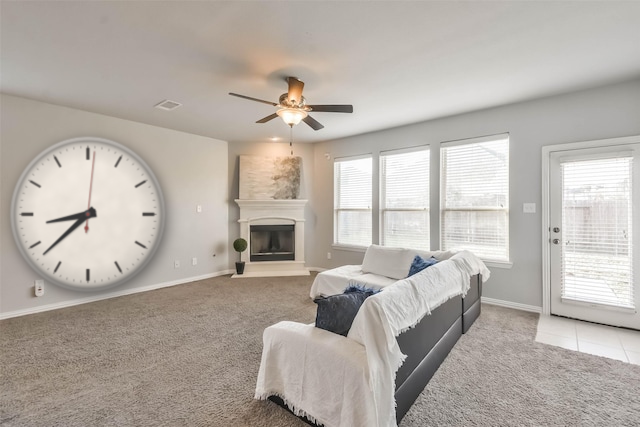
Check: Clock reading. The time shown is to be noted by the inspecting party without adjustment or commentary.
8:38:01
